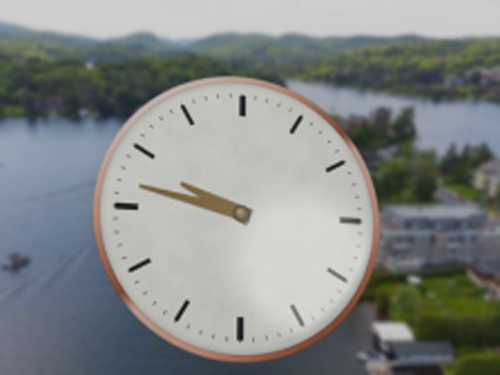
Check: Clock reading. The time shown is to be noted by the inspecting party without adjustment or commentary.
9:47
